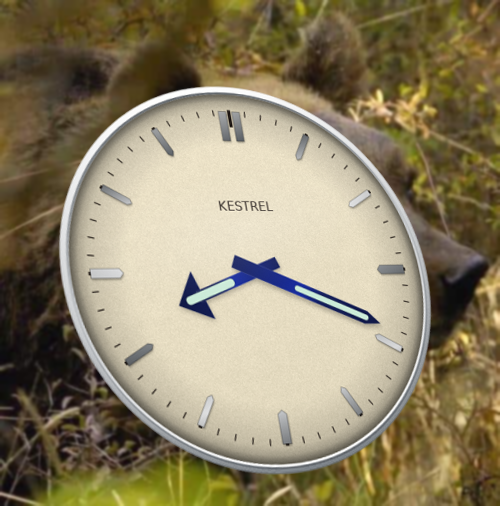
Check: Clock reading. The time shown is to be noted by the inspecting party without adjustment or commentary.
8:19
